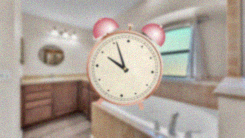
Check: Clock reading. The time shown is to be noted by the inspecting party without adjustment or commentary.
9:56
